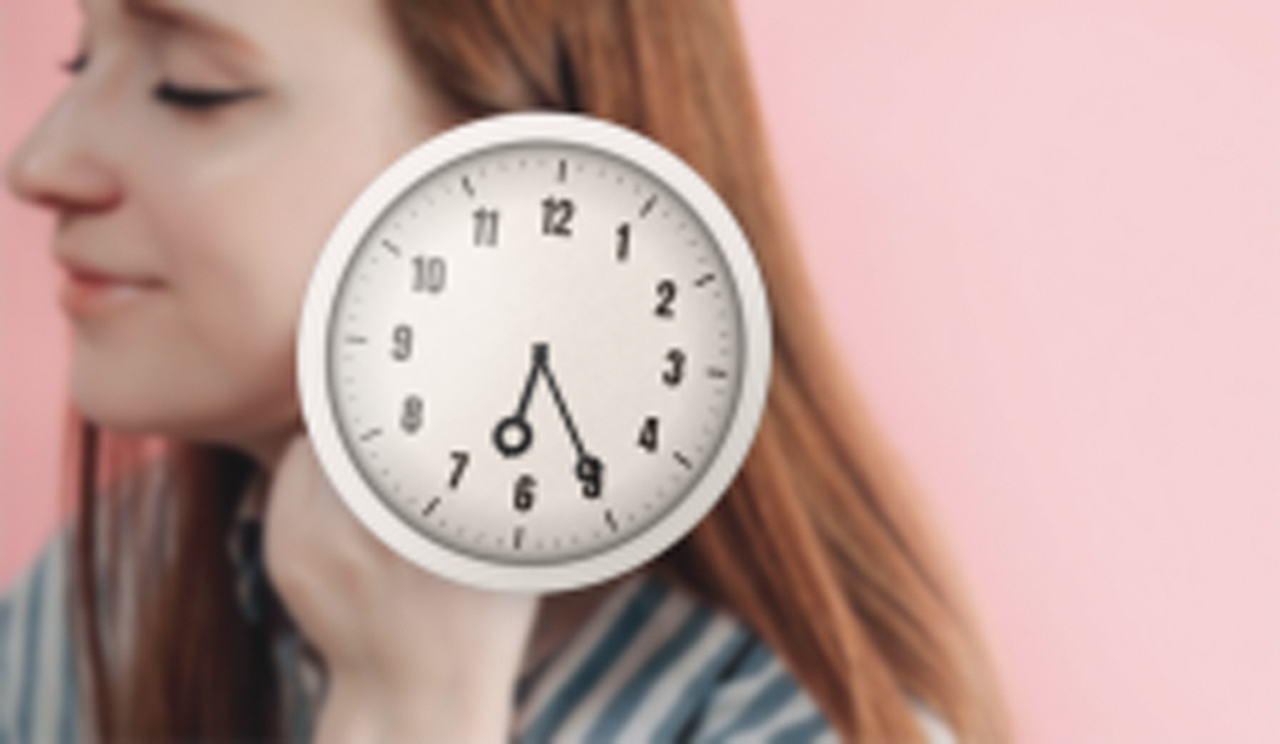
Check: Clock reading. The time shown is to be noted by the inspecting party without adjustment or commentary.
6:25
